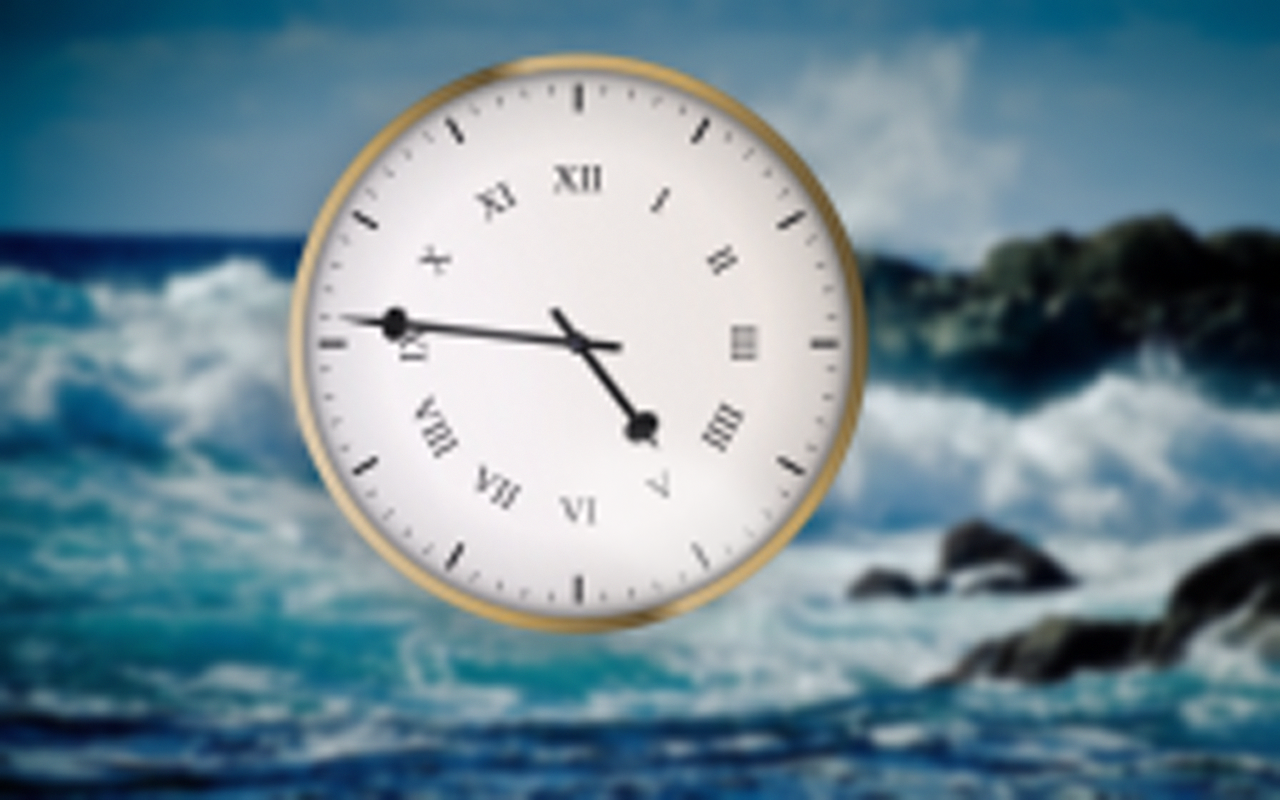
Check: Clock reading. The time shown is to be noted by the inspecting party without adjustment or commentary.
4:46
